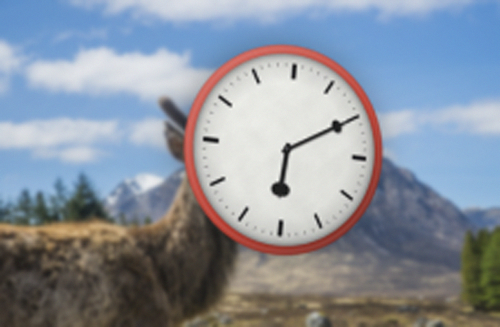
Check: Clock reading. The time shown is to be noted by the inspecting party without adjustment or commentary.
6:10
